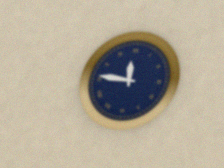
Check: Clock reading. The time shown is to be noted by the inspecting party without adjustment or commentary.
11:46
